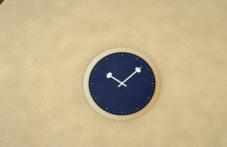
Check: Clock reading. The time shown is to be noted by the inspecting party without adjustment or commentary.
10:08
